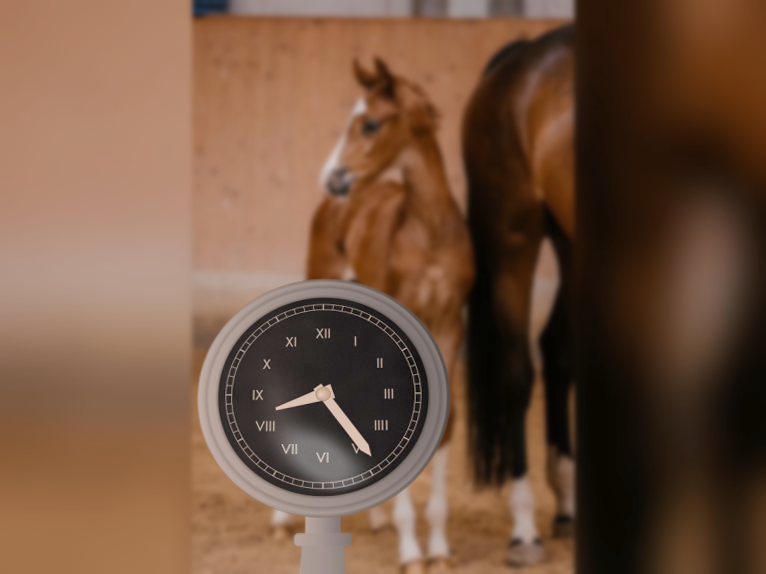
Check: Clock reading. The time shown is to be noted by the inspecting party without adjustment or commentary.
8:24
